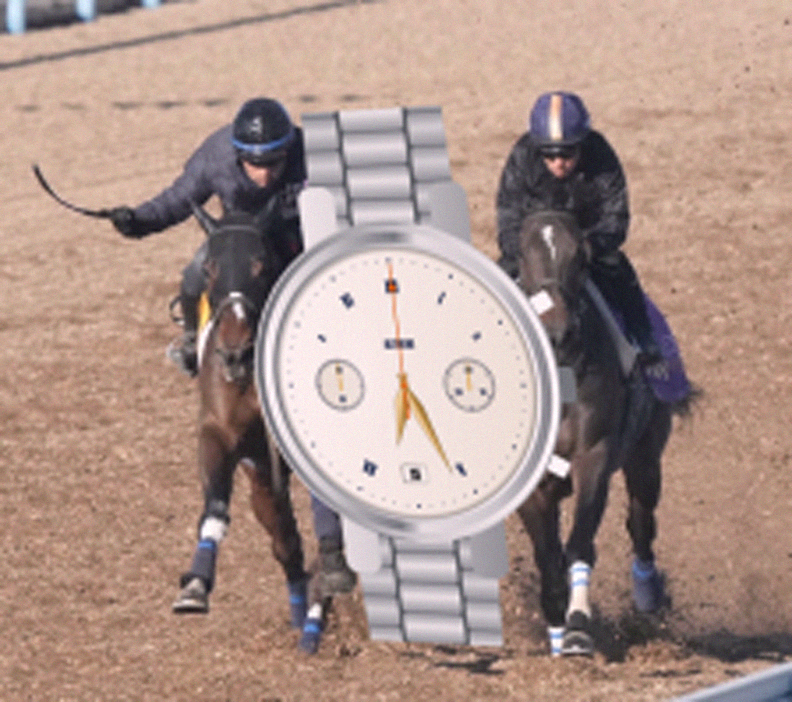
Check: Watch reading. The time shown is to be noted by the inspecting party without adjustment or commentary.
6:26
